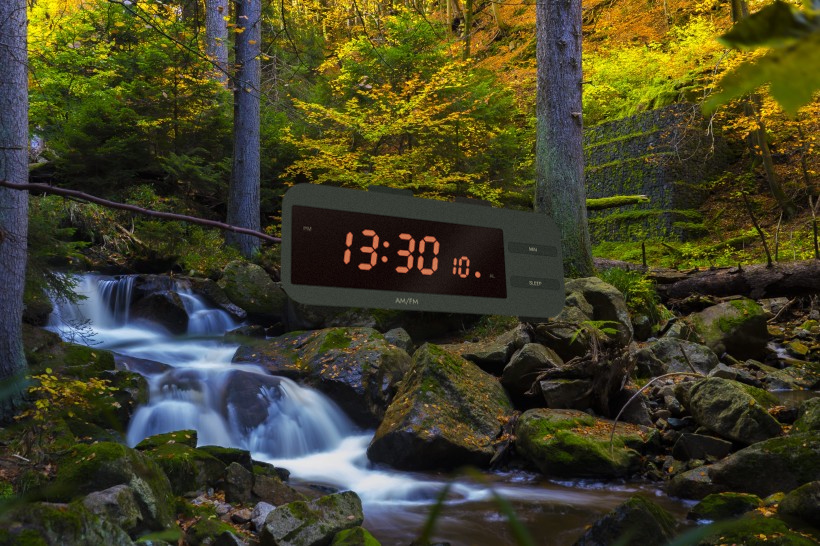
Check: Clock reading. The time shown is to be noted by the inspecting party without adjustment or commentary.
13:30:10
